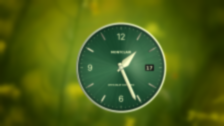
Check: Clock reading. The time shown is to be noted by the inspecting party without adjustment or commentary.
1:26
